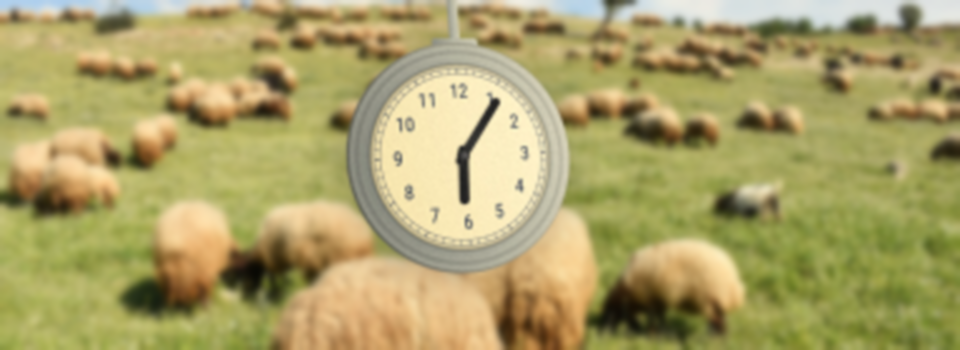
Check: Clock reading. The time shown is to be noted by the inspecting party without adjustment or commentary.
6:06
